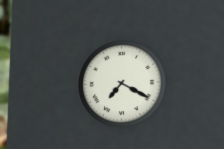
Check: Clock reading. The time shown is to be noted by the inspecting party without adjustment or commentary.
7:20
